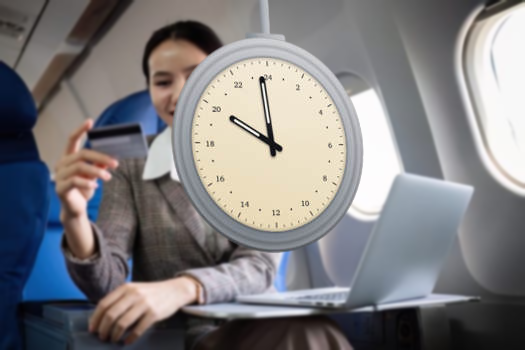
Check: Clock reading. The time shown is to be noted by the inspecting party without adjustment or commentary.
19:59
